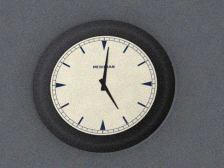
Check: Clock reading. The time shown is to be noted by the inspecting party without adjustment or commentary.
5:01
